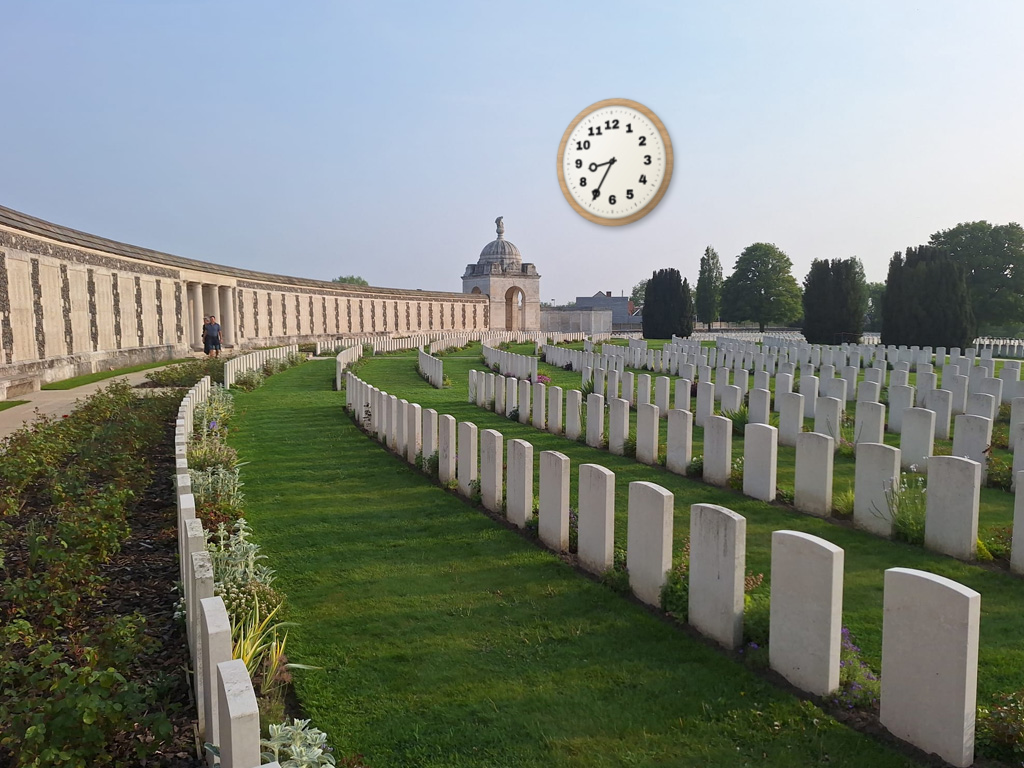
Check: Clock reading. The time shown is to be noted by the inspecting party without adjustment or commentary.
8:35
